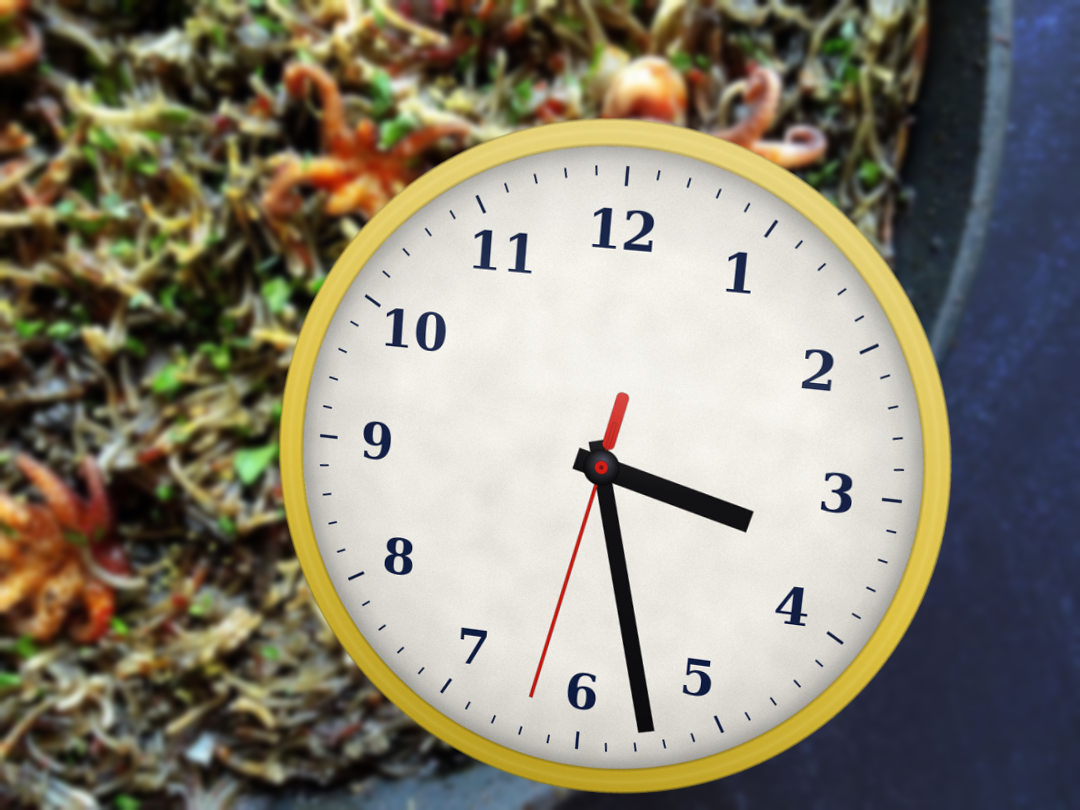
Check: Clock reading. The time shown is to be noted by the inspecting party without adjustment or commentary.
3:27:32
